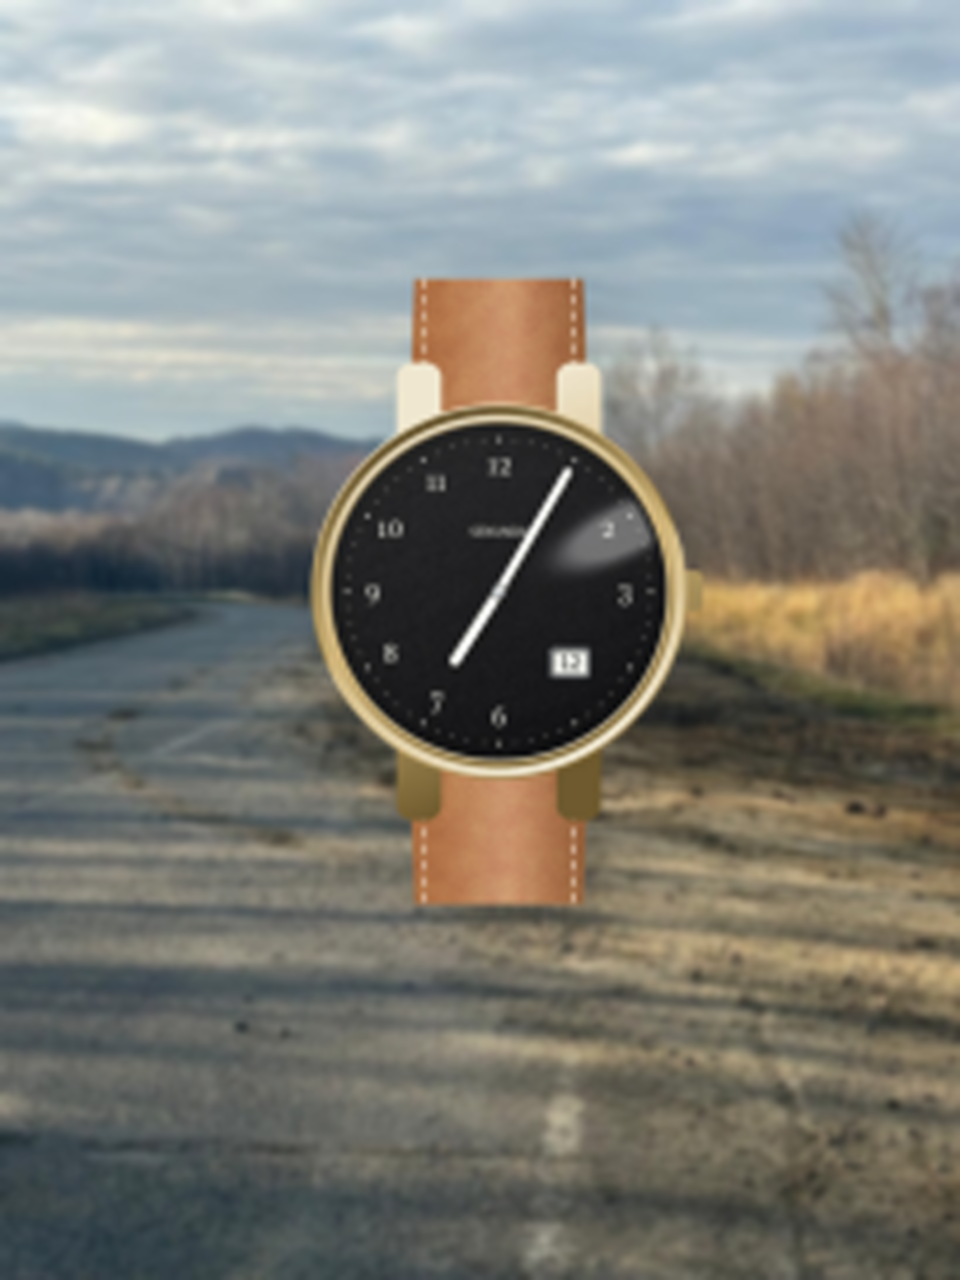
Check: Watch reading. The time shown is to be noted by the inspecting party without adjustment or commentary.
7:05
